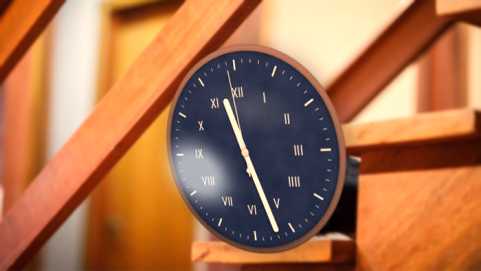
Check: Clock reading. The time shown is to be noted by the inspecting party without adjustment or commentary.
11:26:59
